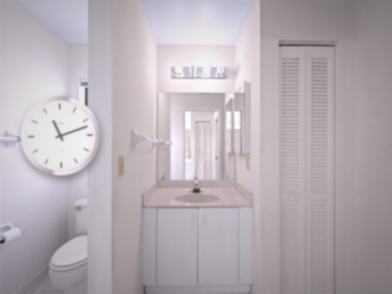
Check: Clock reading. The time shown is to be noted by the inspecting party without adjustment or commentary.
11:12
